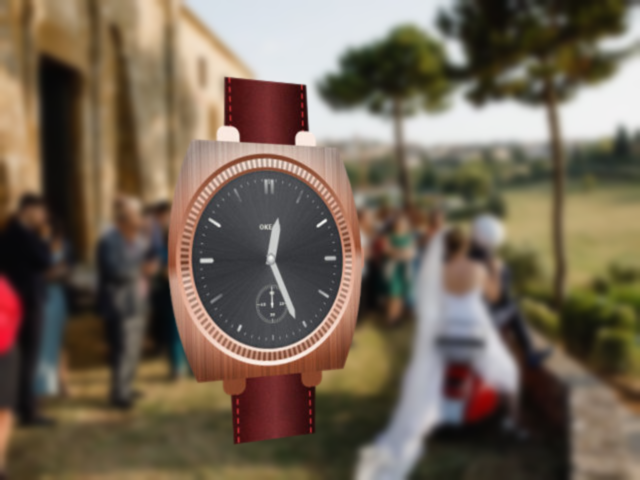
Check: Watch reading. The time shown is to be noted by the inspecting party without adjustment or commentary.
12:26
